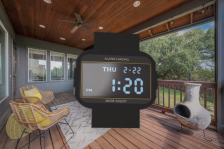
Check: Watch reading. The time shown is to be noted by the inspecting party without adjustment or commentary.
1:20
